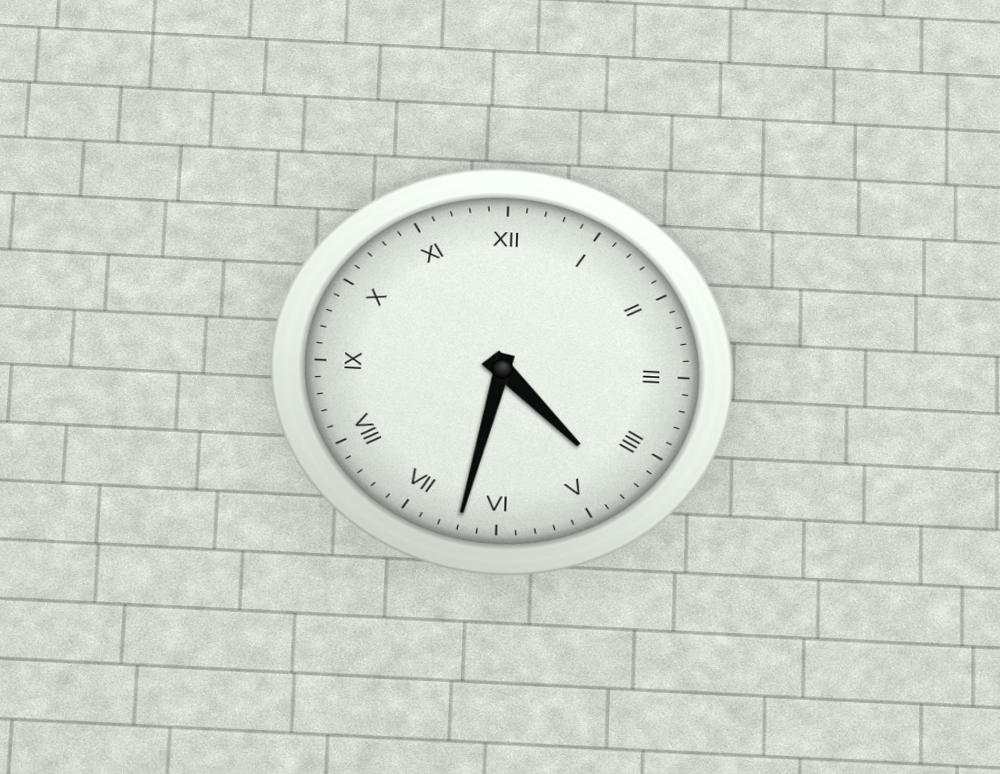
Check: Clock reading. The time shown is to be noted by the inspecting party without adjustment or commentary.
4:32
